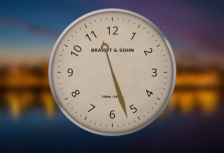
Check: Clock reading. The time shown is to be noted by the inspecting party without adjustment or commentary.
11:27
